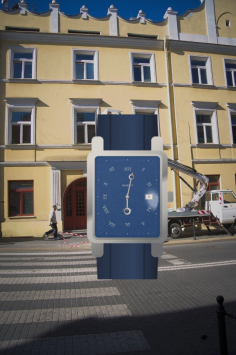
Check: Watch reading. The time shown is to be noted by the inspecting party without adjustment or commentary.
6:02
